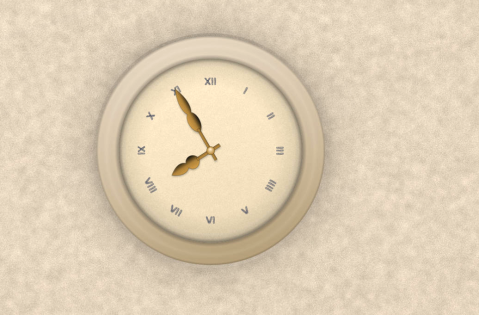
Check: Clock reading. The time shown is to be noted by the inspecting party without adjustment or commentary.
7:55
